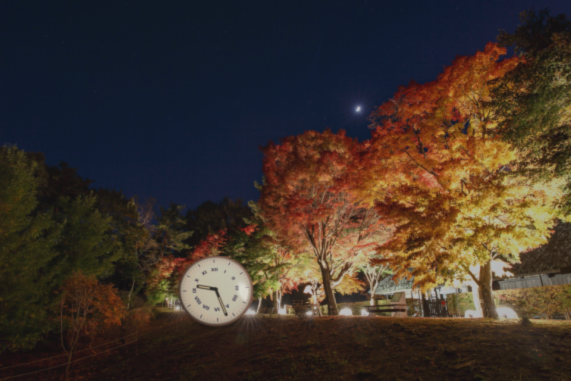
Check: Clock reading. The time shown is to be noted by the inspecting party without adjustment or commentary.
9:27
